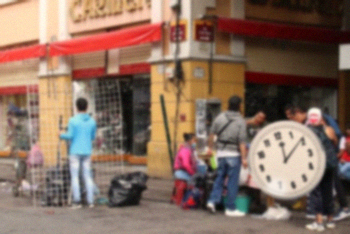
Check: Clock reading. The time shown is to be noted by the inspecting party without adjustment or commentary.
12:09
